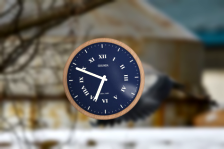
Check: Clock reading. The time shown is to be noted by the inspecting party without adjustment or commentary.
6:49
